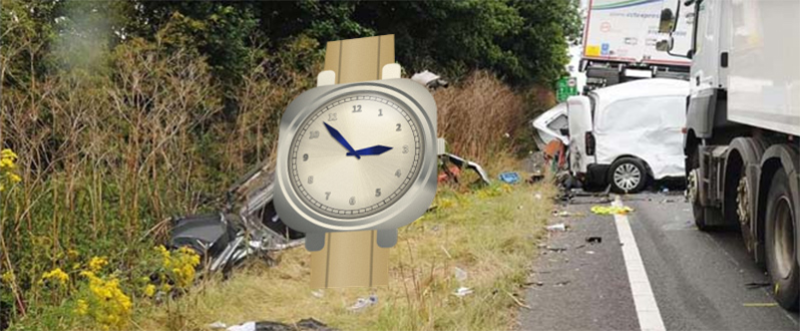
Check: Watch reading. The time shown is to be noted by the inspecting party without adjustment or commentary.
2:53
